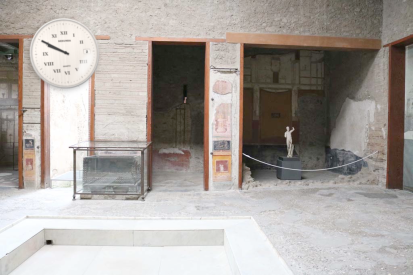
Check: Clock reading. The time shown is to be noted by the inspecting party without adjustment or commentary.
9:50
